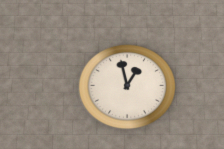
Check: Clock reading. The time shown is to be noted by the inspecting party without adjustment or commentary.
12:58
